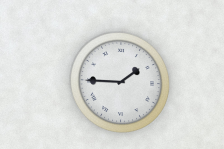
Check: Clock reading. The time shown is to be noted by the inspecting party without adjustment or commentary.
1:45
